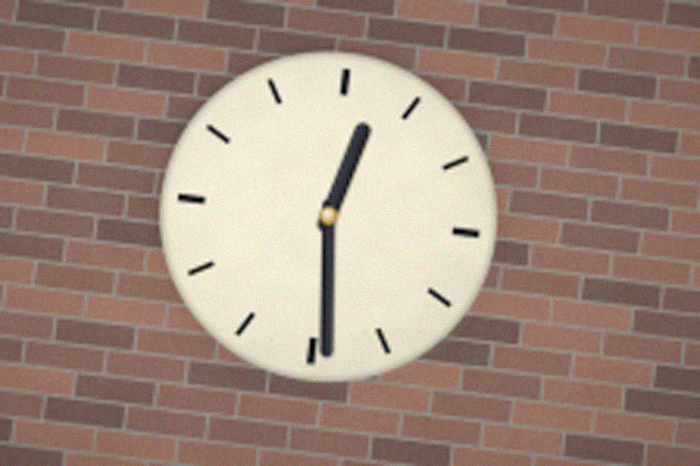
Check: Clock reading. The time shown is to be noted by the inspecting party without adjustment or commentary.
12:29
